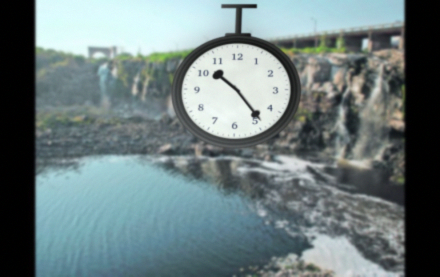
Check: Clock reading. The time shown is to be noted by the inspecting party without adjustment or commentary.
10:24
